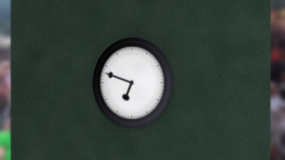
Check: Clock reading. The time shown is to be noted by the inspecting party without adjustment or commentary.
6:48
